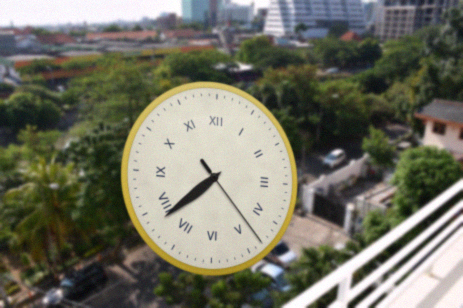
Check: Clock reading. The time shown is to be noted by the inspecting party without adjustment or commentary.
7:38:23
